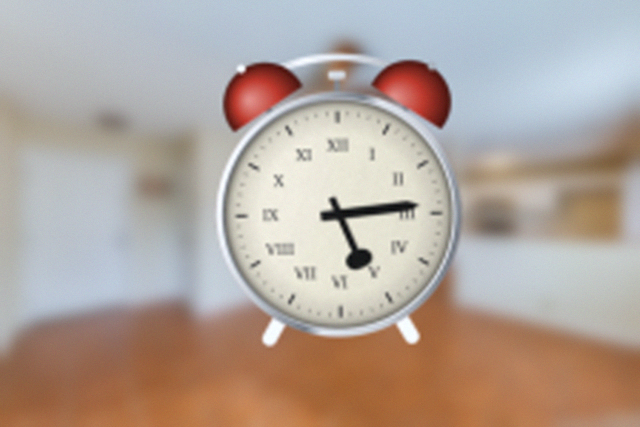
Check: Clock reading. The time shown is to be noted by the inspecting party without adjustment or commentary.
5:14
